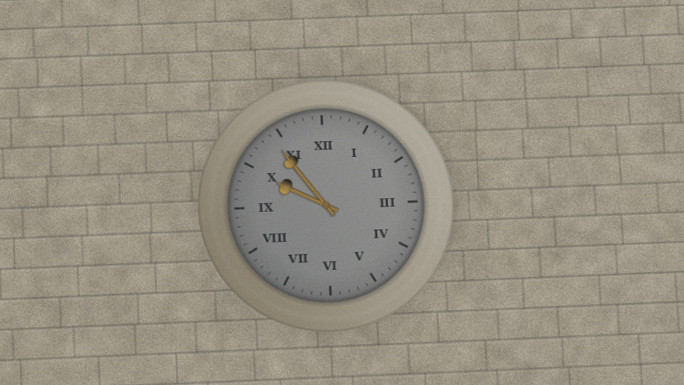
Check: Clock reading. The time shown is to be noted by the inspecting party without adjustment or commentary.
9:54
